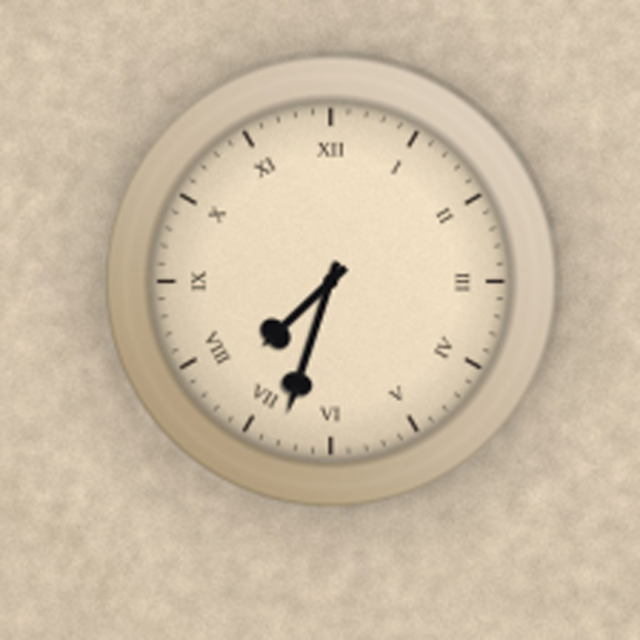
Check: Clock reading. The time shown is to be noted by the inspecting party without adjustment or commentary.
7:33
